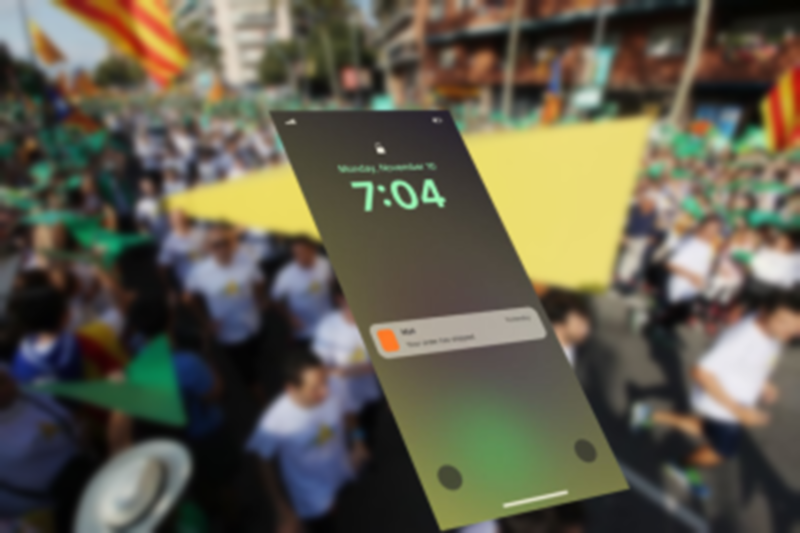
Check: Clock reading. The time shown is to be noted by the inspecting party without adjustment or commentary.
7:04
